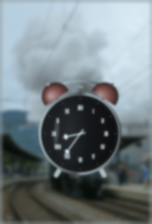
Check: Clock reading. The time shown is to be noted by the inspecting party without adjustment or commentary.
8:36
